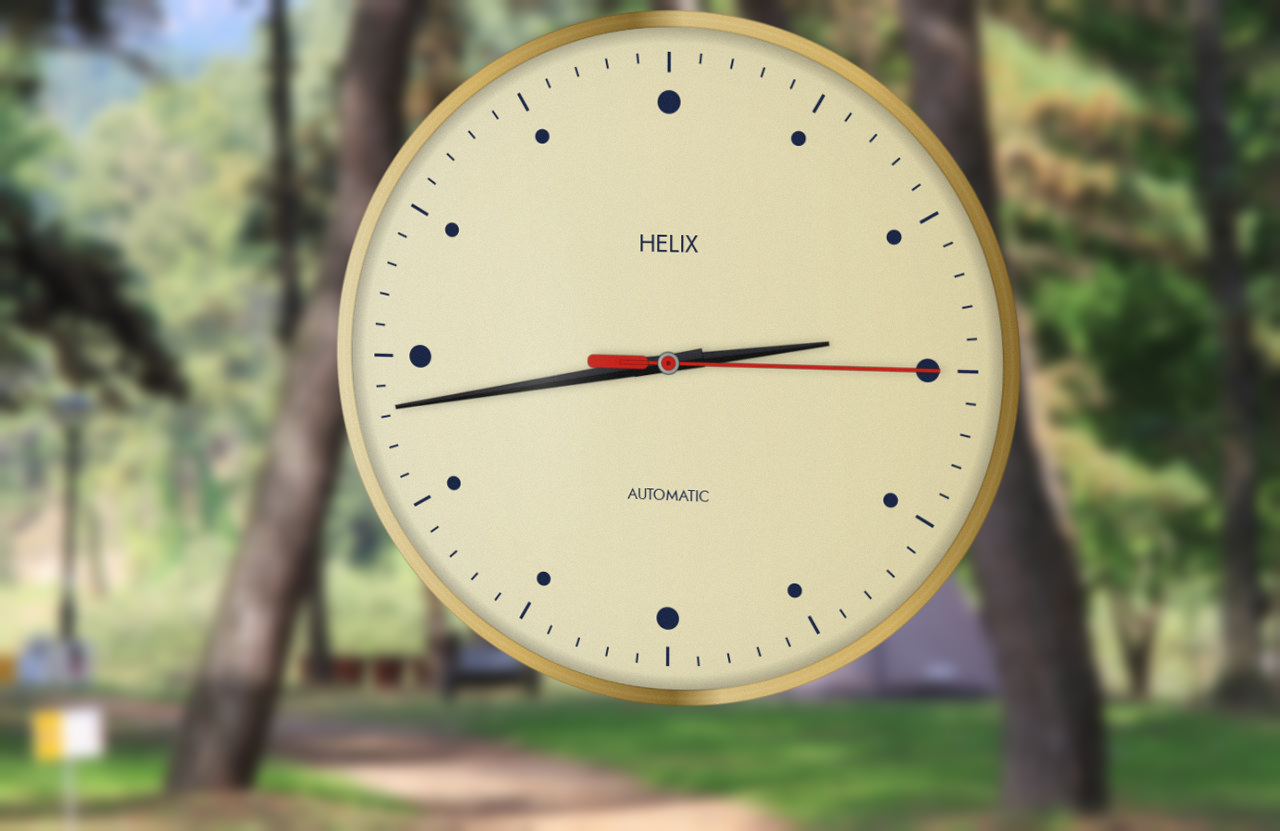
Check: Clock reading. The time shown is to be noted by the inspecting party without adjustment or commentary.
2:43:15
